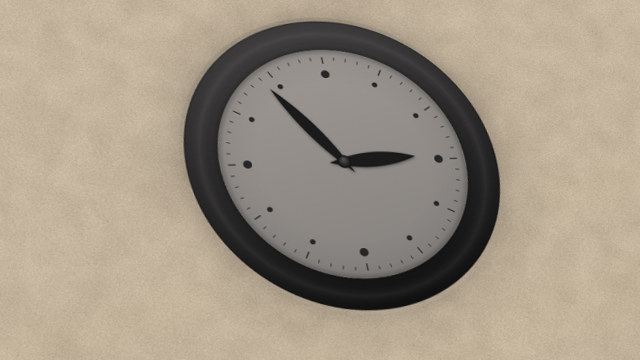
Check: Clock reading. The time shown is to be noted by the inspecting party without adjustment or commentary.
2:54
